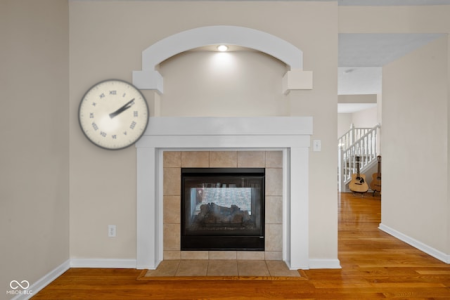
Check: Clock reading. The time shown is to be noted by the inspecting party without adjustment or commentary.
2:09
